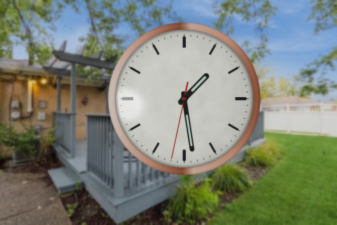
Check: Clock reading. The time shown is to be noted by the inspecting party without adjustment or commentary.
1:28:32
